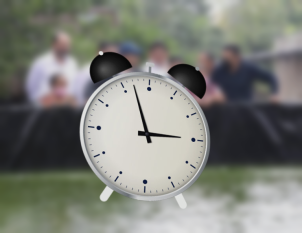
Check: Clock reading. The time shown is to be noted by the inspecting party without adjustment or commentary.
2:57
